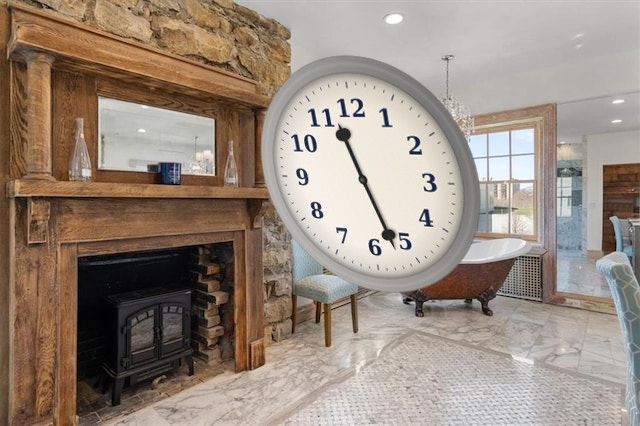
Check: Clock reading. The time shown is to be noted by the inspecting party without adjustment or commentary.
11:27
